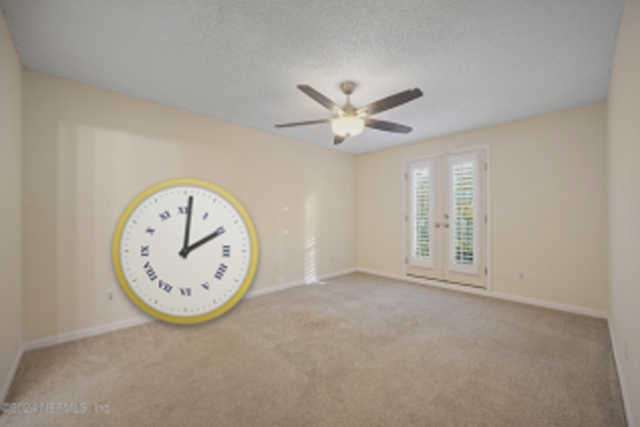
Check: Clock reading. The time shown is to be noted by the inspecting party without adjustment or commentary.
2:01
